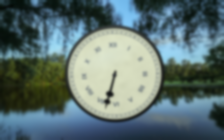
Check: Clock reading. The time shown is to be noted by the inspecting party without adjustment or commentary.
6:33
